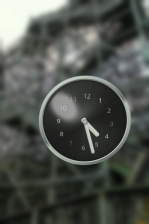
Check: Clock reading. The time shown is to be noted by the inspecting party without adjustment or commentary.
4:27
